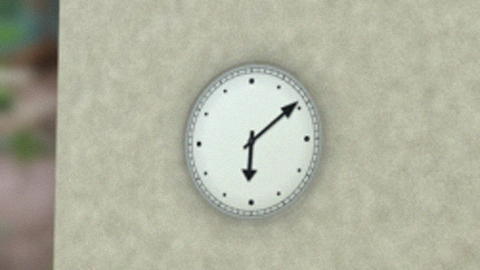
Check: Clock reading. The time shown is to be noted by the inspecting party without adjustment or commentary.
6:09
